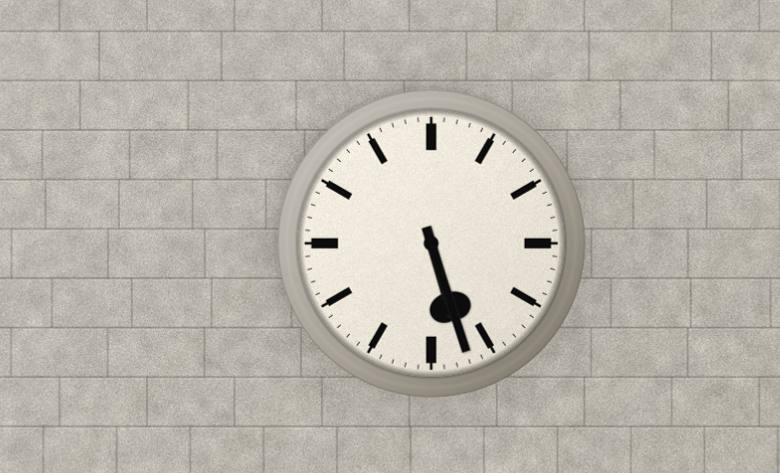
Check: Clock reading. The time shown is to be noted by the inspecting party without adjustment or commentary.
5:27
